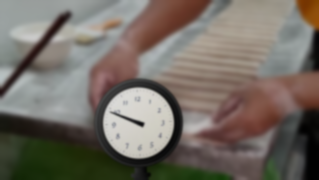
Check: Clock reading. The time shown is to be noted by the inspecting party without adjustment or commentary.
9:49
